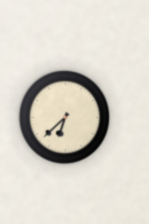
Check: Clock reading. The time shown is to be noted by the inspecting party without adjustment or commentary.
6:38
